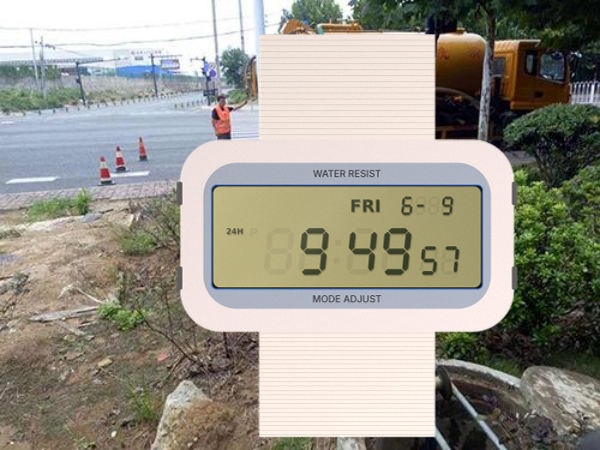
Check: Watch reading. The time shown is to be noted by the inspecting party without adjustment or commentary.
9:49:57
